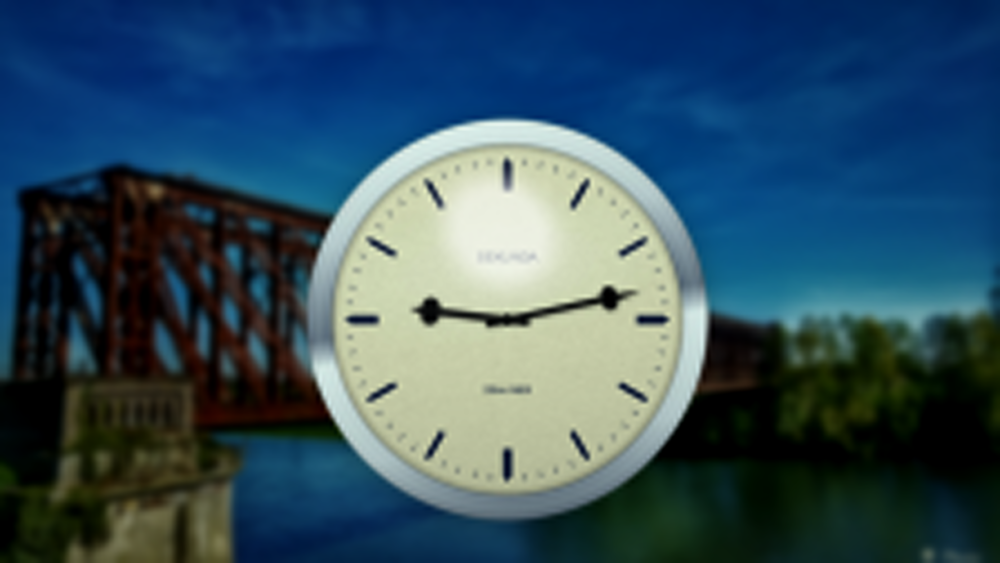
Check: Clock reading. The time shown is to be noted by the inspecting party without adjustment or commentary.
9:13
